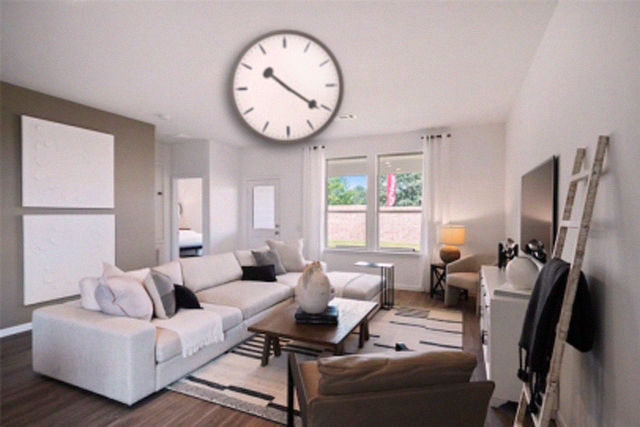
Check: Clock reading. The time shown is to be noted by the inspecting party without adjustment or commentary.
10:21
